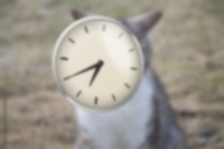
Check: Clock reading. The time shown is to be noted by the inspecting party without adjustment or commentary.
6:40
